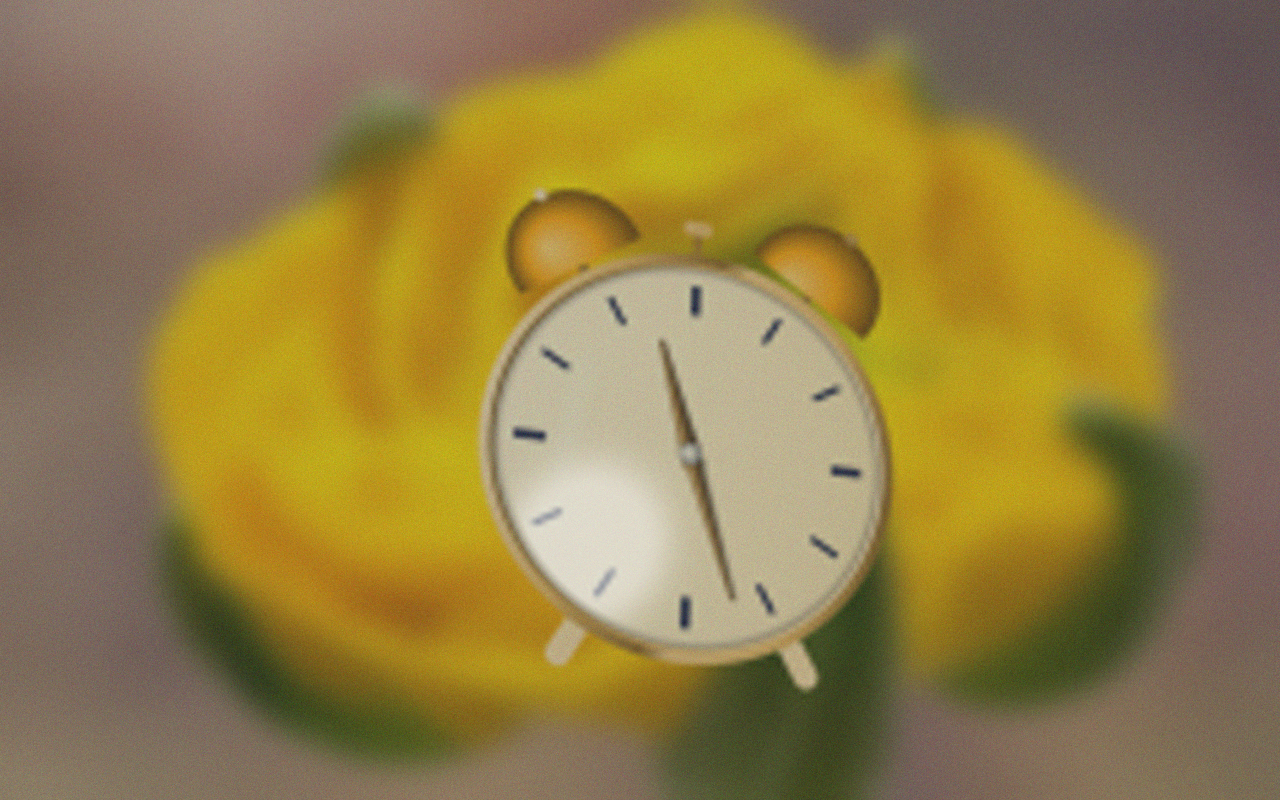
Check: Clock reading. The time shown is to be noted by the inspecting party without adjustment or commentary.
11:27
